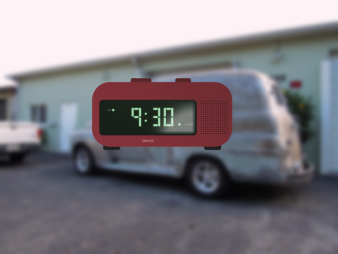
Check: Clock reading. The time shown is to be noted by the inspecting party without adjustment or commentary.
9:30
